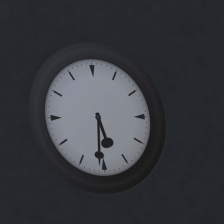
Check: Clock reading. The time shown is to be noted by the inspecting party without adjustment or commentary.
5:31
